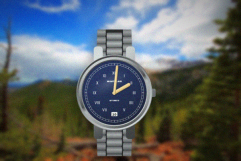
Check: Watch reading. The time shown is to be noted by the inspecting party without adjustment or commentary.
2:01
